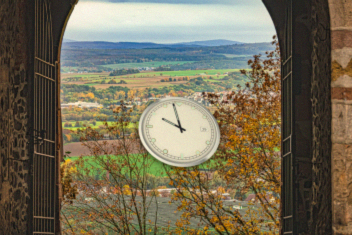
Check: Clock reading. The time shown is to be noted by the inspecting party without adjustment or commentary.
9:58
